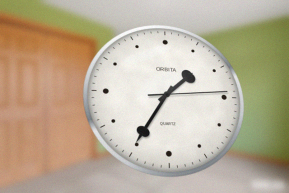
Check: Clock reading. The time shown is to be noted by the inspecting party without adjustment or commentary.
1:35:14
